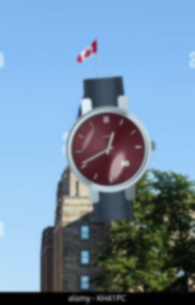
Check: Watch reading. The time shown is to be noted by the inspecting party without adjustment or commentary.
12:41
